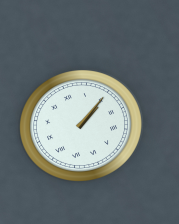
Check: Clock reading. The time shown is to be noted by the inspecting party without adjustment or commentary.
2:10
